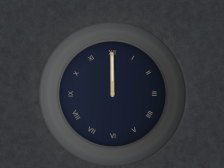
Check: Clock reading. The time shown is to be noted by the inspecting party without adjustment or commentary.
12:00
